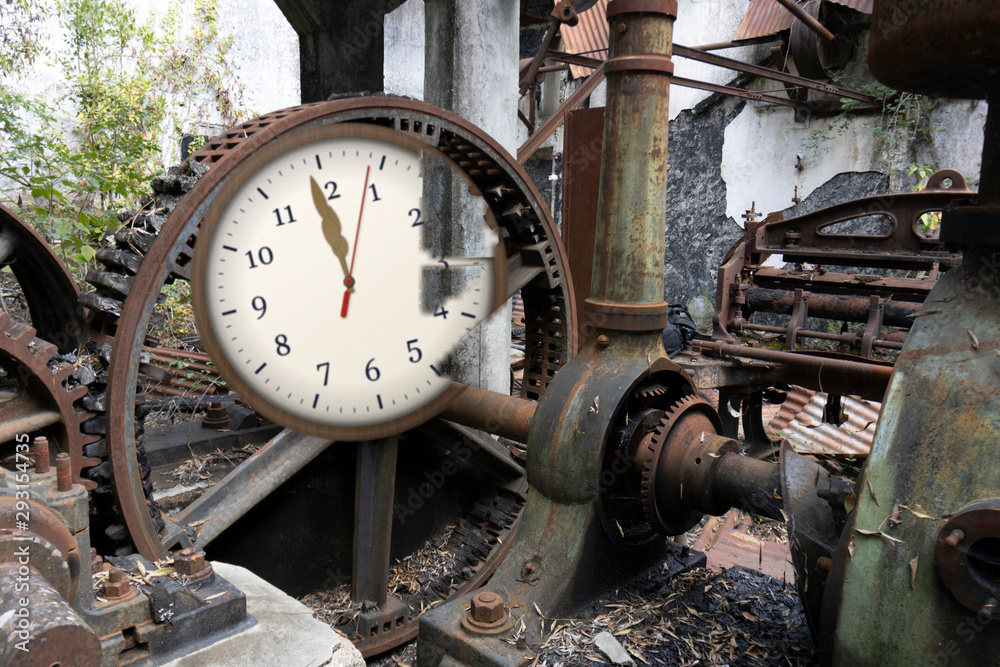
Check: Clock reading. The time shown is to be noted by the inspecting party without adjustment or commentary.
11:59:04
